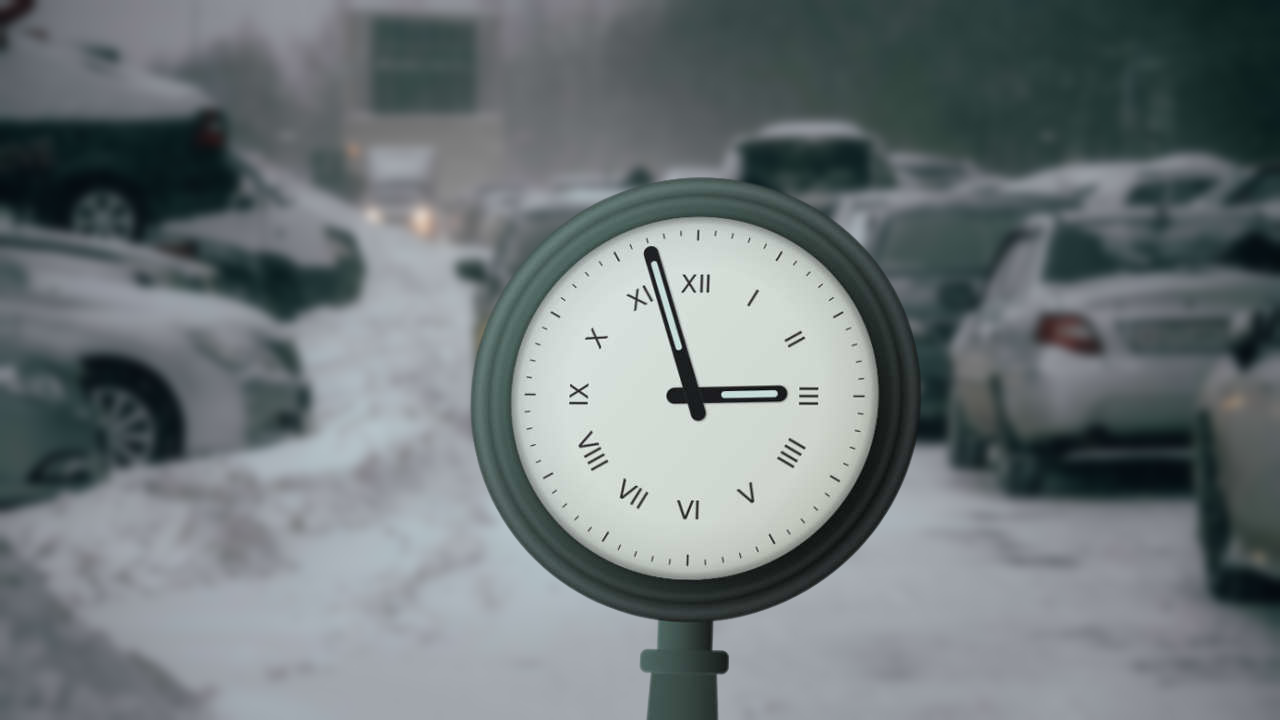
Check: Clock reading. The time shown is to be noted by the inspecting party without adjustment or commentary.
2:57
